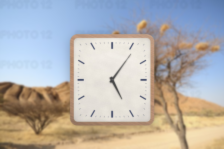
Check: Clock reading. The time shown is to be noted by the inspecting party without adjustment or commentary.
5:06
